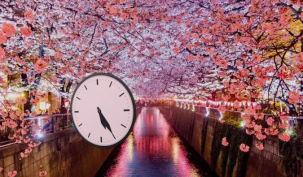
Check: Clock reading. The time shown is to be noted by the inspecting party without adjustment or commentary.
5:25
